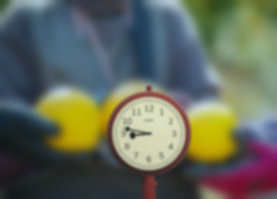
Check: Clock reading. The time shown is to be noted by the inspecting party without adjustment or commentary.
8:47
